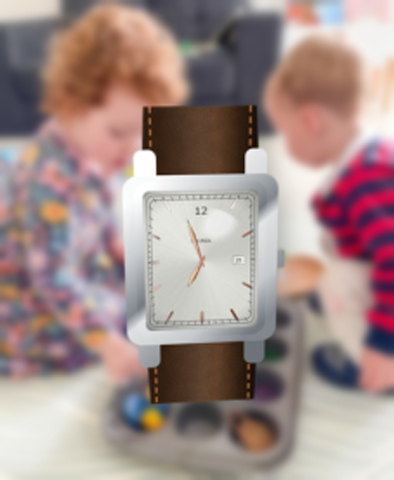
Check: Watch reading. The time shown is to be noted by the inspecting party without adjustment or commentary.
6:57
